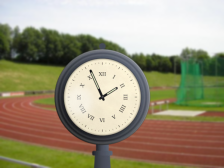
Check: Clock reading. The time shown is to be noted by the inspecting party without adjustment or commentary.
1:56
